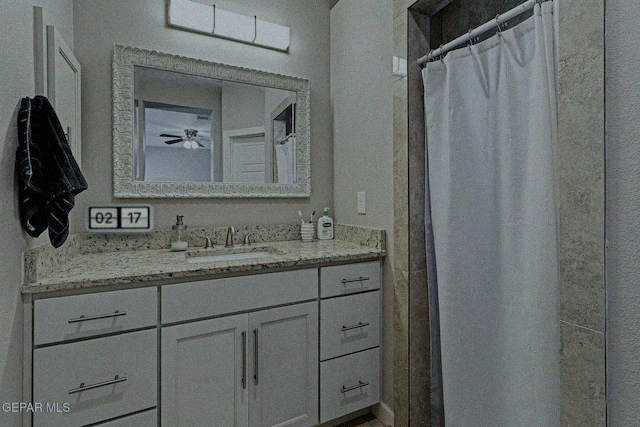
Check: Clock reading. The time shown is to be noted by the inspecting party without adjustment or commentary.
2:17
